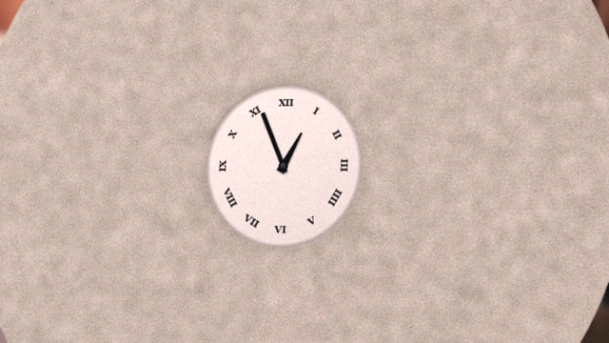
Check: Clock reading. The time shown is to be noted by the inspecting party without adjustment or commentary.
12:56
